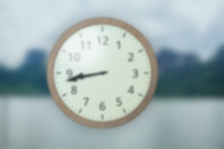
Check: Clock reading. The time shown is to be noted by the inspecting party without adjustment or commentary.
8:43
